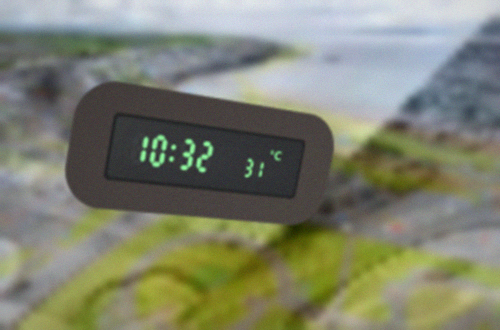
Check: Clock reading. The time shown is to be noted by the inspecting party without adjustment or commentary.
10:32
